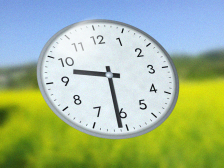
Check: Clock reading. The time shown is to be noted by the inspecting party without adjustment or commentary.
9:31
